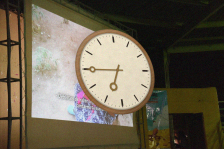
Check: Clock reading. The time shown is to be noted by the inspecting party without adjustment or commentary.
6:45
